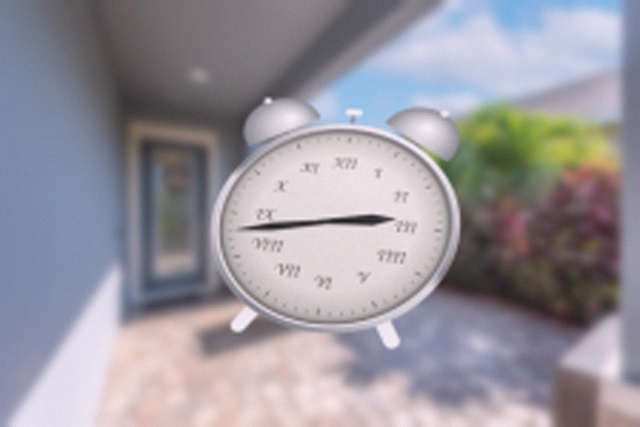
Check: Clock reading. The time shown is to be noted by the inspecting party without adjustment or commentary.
2:43
